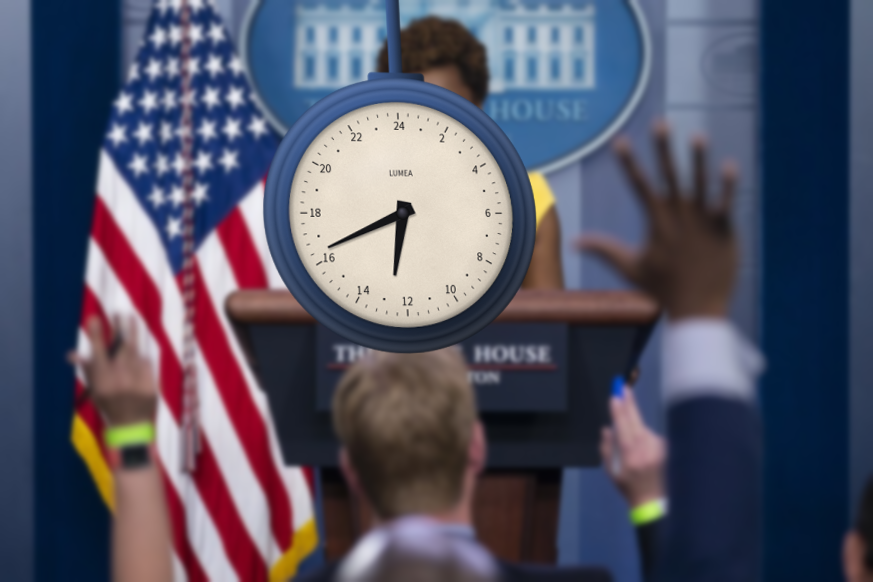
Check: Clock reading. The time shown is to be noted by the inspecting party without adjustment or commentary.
12:41
